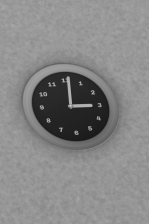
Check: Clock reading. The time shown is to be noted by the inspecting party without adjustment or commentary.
3:01
